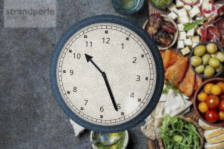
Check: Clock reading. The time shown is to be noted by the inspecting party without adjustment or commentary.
10:26
